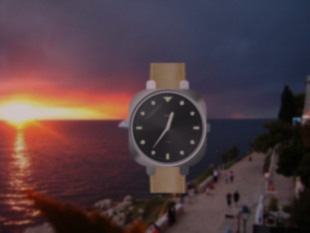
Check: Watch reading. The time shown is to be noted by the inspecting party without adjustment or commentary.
12:36
